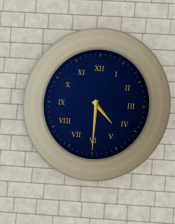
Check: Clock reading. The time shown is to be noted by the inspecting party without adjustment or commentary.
4:30
